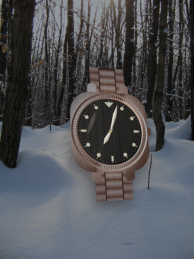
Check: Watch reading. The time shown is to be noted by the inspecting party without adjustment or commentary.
7:03
